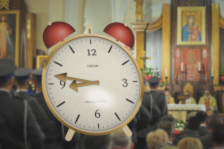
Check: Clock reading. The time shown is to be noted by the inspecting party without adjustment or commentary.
8:47
